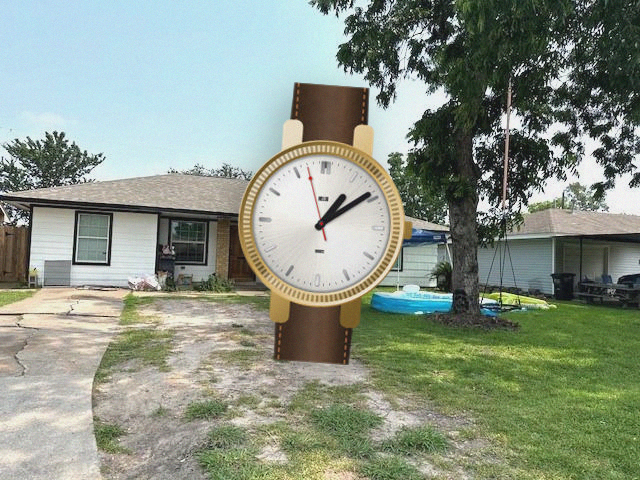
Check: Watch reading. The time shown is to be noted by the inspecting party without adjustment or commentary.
1:08:57
